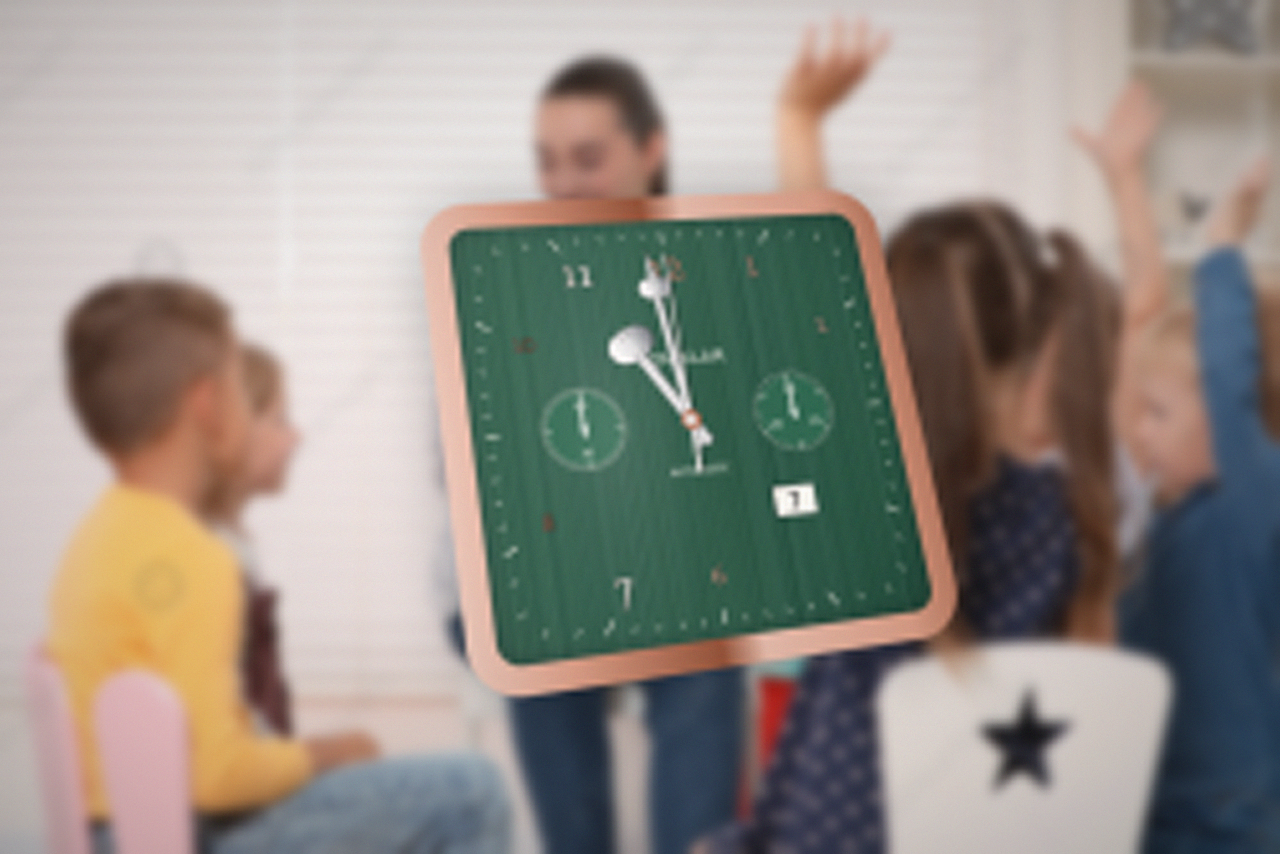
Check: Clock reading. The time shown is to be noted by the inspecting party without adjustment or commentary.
10:59
